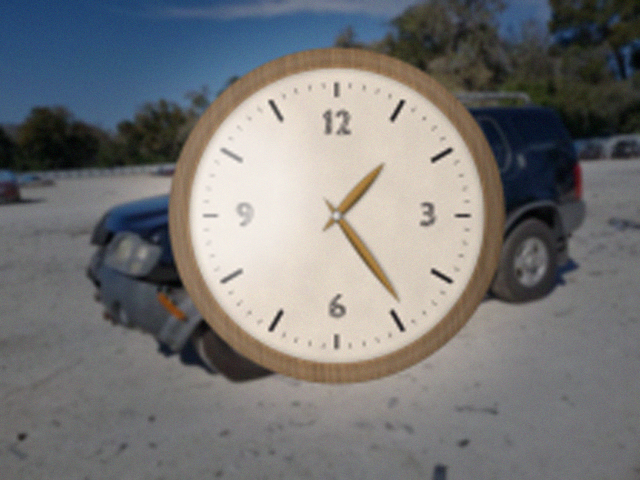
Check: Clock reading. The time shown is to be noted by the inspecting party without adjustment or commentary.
1:24
